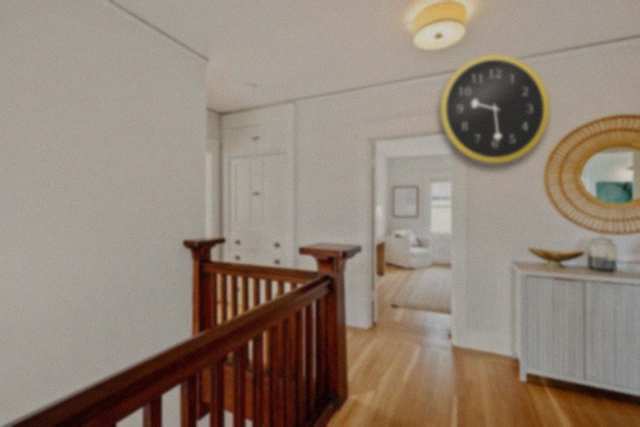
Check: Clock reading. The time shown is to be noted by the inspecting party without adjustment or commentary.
9:29
